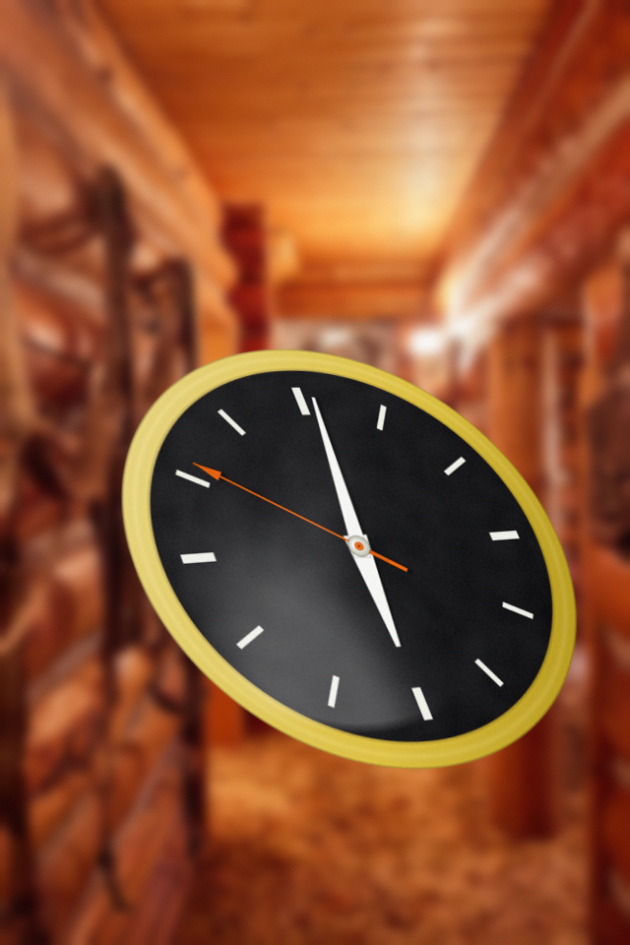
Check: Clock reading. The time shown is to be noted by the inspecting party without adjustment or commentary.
6:00:51
